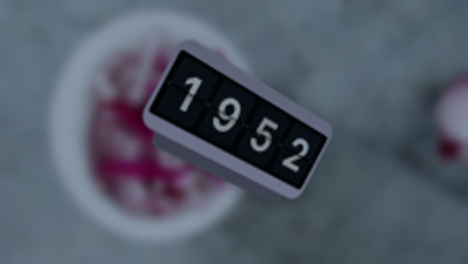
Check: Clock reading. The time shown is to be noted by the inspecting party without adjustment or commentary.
19:52
